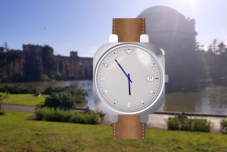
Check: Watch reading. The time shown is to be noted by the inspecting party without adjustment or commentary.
5:54
